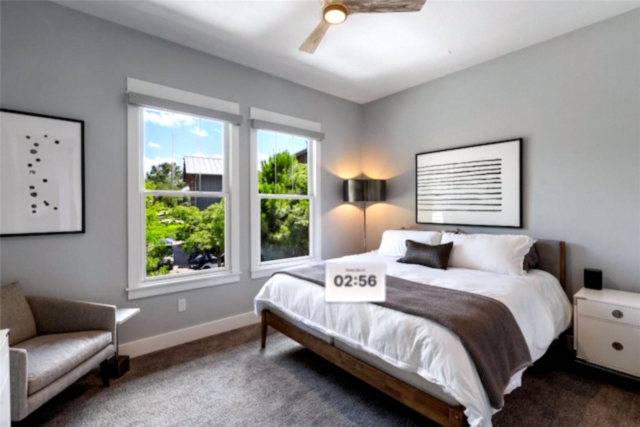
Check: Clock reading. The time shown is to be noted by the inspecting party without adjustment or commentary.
2:56
